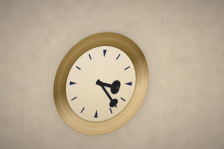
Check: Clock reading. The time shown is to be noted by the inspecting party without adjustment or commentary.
3:23
